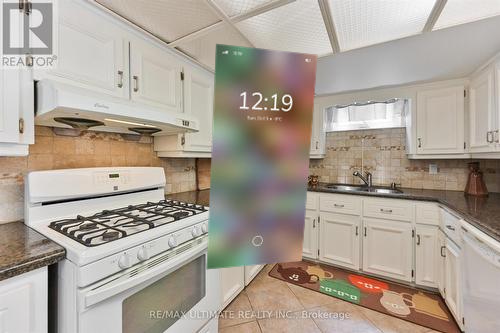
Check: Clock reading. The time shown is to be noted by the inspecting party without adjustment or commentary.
12:19
